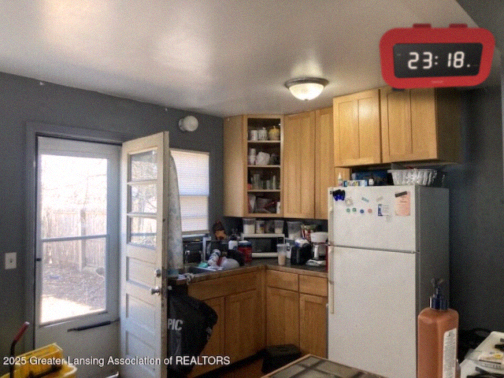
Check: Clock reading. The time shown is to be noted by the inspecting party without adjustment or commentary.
23:18
